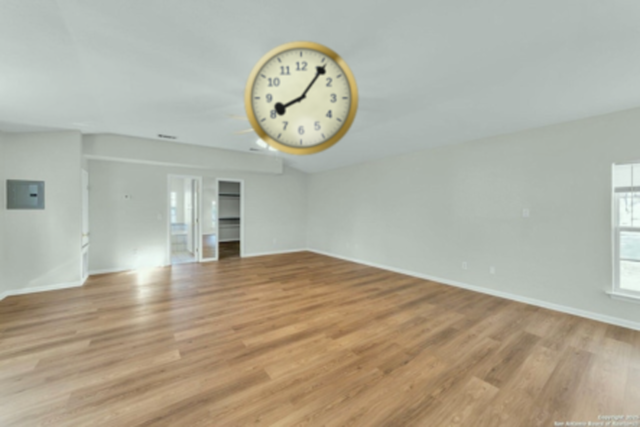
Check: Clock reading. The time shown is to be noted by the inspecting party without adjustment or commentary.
8:06
